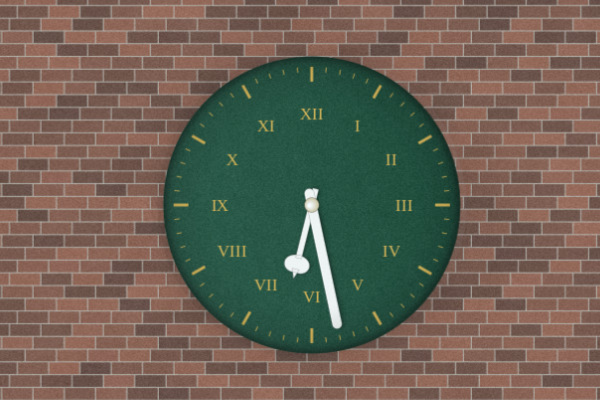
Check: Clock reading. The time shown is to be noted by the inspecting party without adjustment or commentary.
6:28
